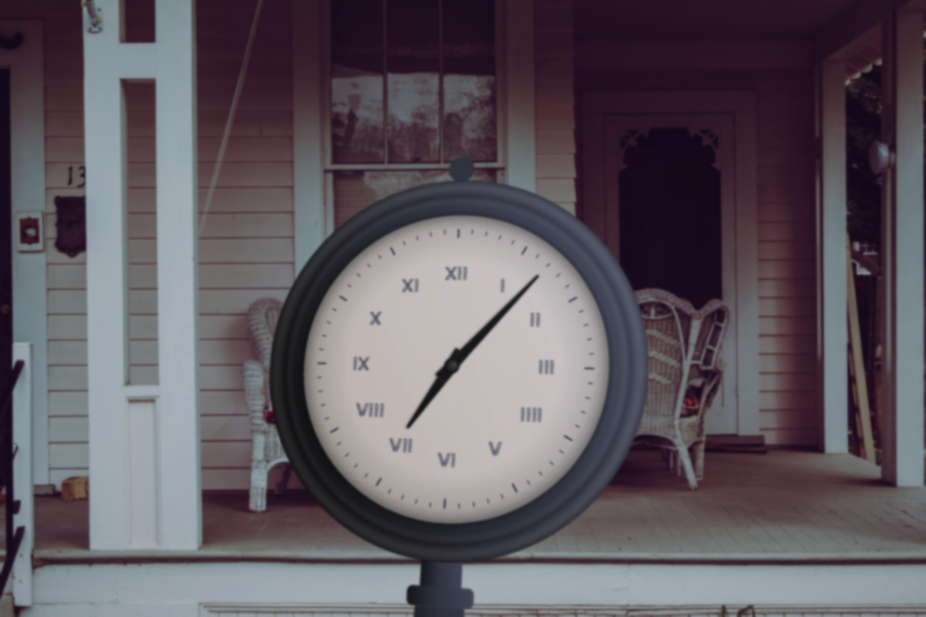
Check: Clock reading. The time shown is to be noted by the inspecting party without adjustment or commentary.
7:07
